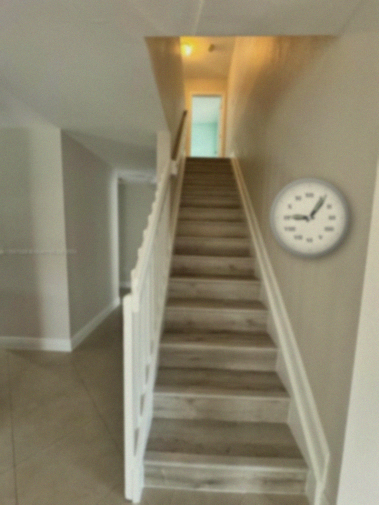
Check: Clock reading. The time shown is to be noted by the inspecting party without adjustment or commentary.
9:06
